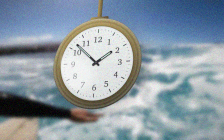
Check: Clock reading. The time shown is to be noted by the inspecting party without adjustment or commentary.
1:52
